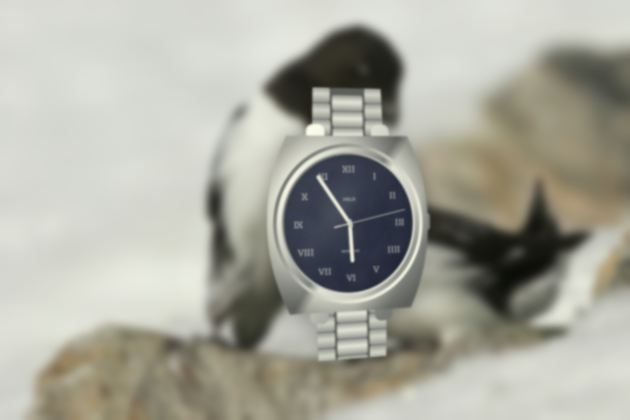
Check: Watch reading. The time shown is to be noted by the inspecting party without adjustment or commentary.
5:54:13
